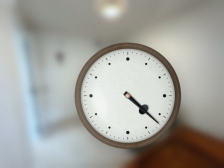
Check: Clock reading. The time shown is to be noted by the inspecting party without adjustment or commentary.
4:22
